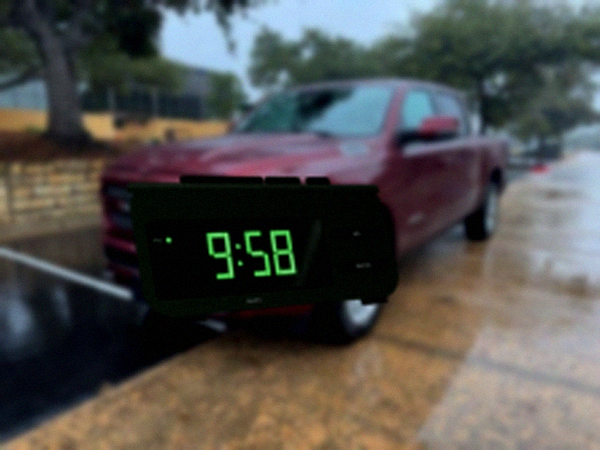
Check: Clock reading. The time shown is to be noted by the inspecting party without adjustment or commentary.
9:58
